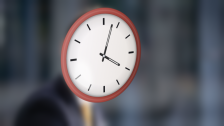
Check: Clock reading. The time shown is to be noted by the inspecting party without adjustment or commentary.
4:03
